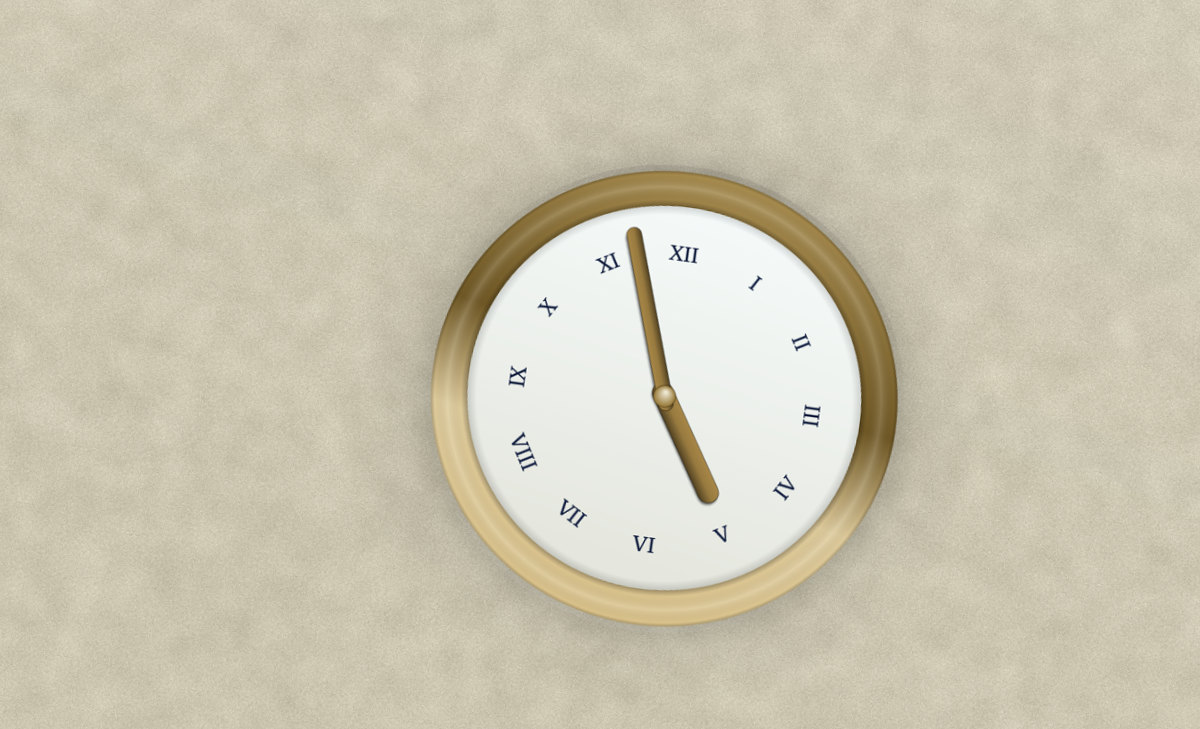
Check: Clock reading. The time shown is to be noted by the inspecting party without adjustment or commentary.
4:57
